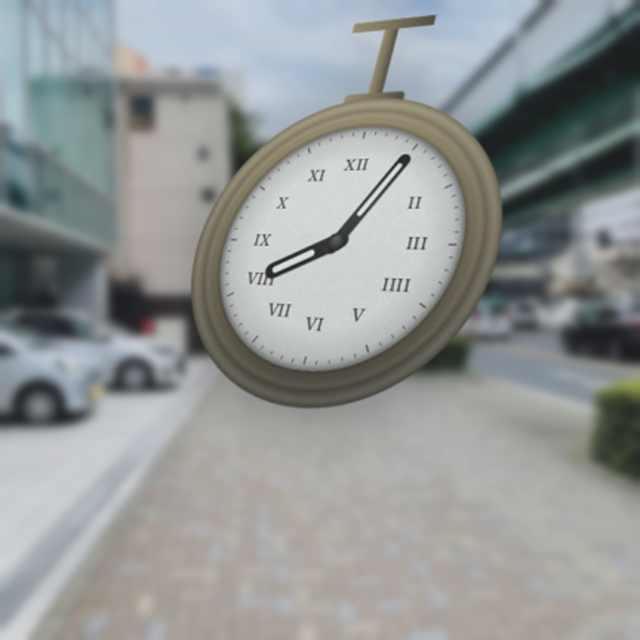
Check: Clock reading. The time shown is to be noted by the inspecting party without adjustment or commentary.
8:05
